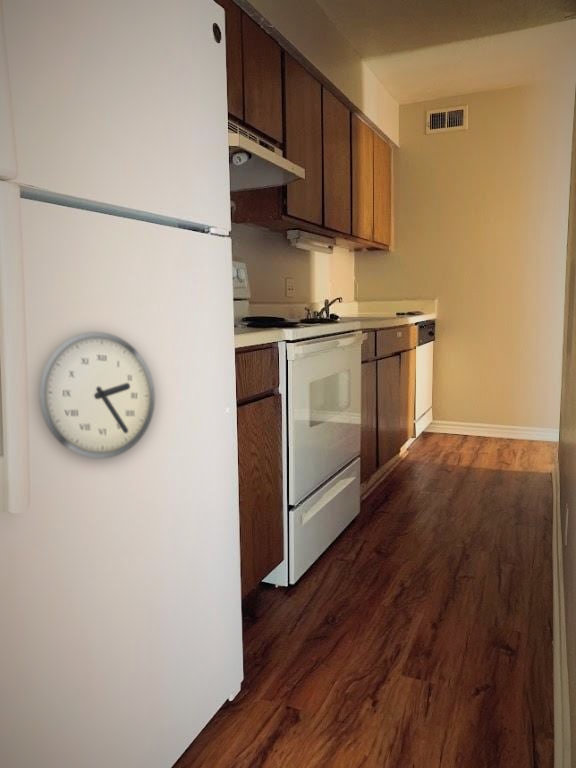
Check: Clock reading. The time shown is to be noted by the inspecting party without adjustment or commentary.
2:24
